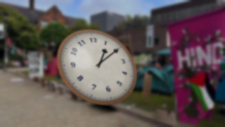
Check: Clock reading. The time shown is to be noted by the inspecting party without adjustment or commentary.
1:10
